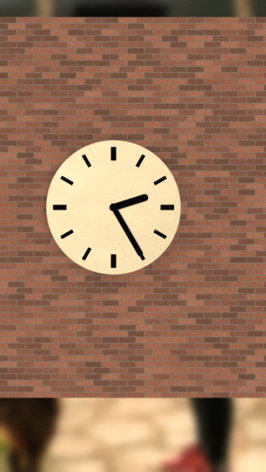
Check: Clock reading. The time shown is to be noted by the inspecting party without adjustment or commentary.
2:25
